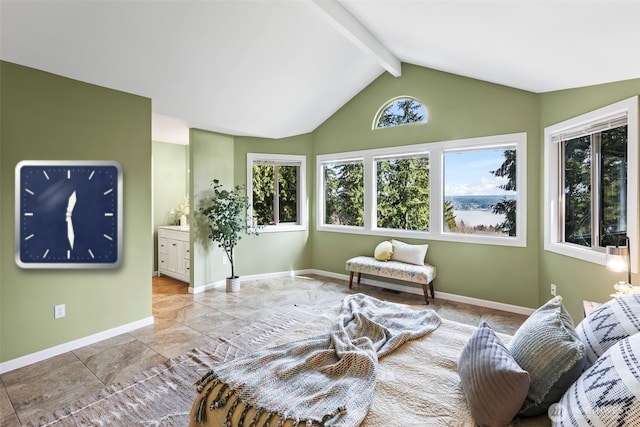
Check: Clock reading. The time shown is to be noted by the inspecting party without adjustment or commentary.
12:29
